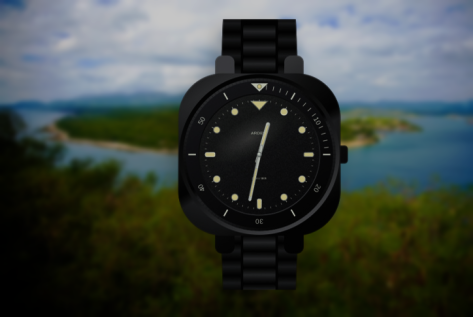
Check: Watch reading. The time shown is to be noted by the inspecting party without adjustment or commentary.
12:32
